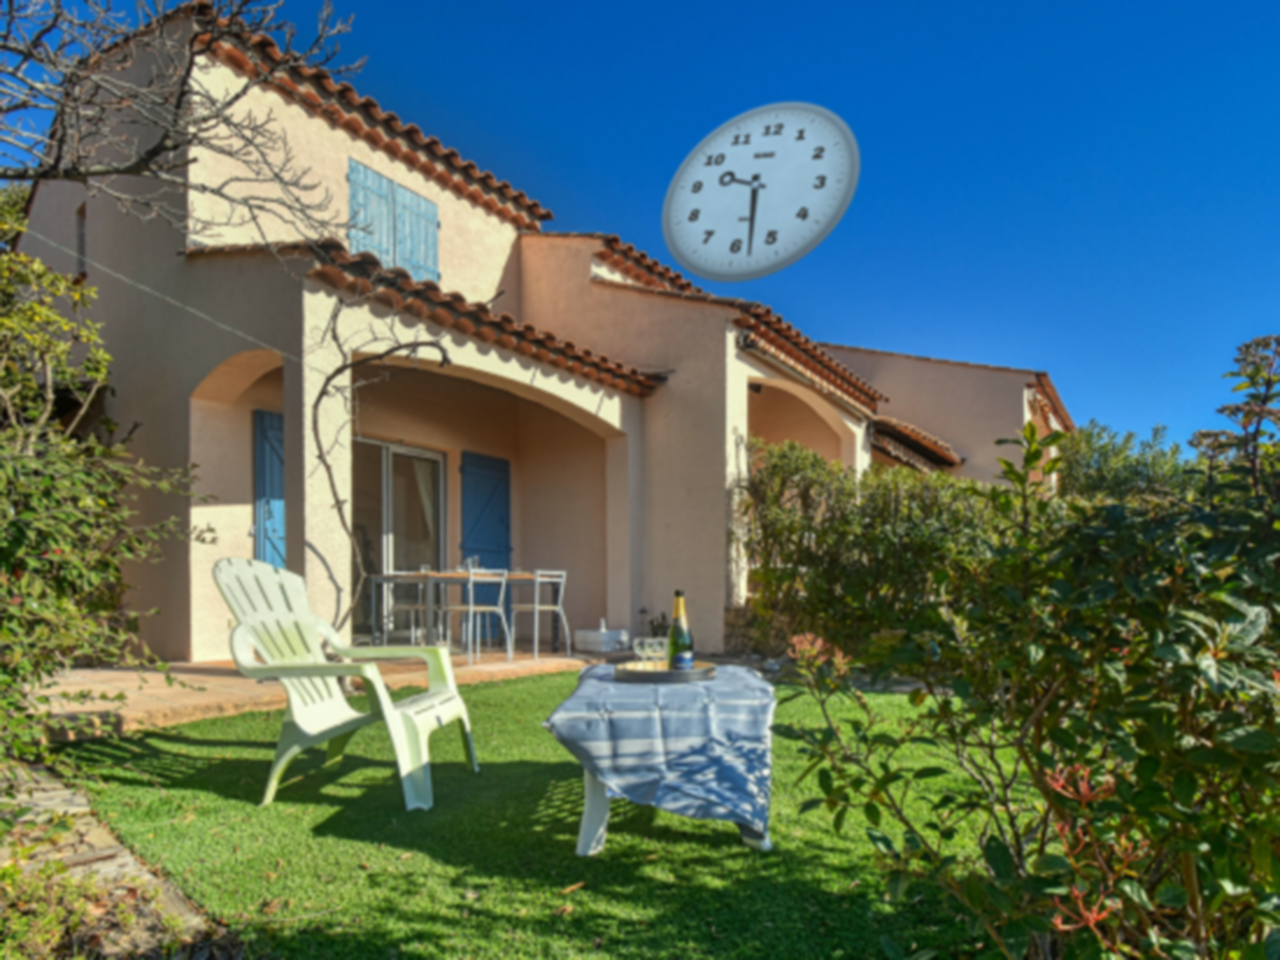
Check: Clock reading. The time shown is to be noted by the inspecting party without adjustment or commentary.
9:28
